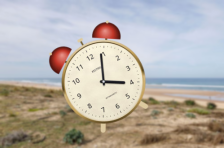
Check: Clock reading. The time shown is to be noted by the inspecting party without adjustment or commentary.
4:04
